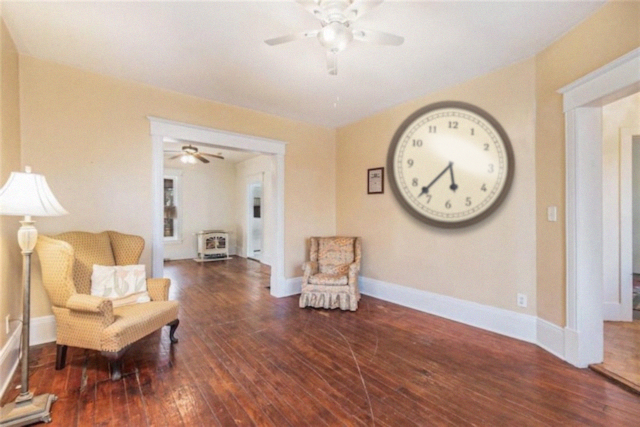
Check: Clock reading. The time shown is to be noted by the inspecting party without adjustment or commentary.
5:37
